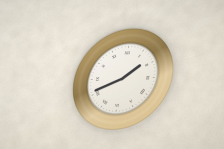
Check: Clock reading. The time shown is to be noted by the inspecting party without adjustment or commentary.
1:41
